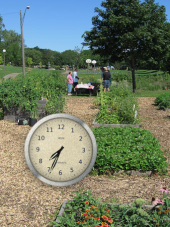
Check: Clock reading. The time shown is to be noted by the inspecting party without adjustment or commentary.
7:34
